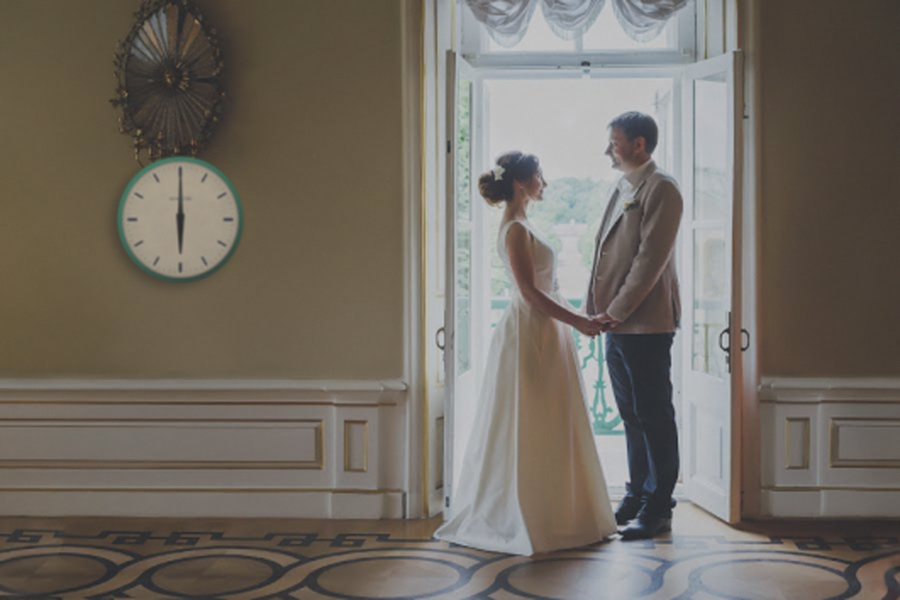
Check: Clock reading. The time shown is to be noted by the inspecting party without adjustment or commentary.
6:00
